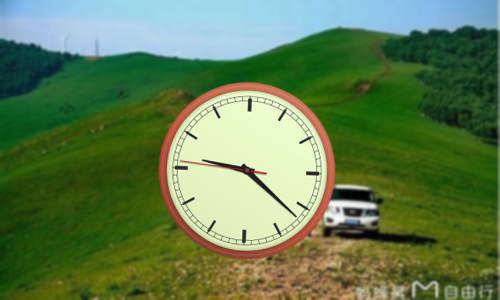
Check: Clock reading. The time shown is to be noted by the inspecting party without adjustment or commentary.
9:21:46
